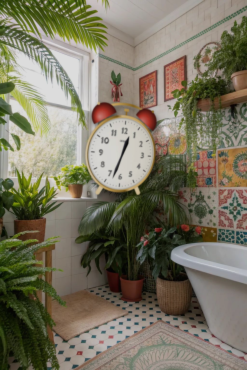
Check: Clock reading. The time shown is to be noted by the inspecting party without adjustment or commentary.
12:33
